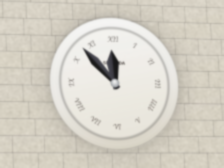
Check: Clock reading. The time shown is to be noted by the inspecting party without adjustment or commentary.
11:53
